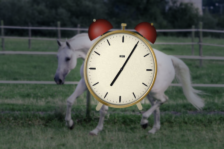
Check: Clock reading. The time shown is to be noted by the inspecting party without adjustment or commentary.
7:05
